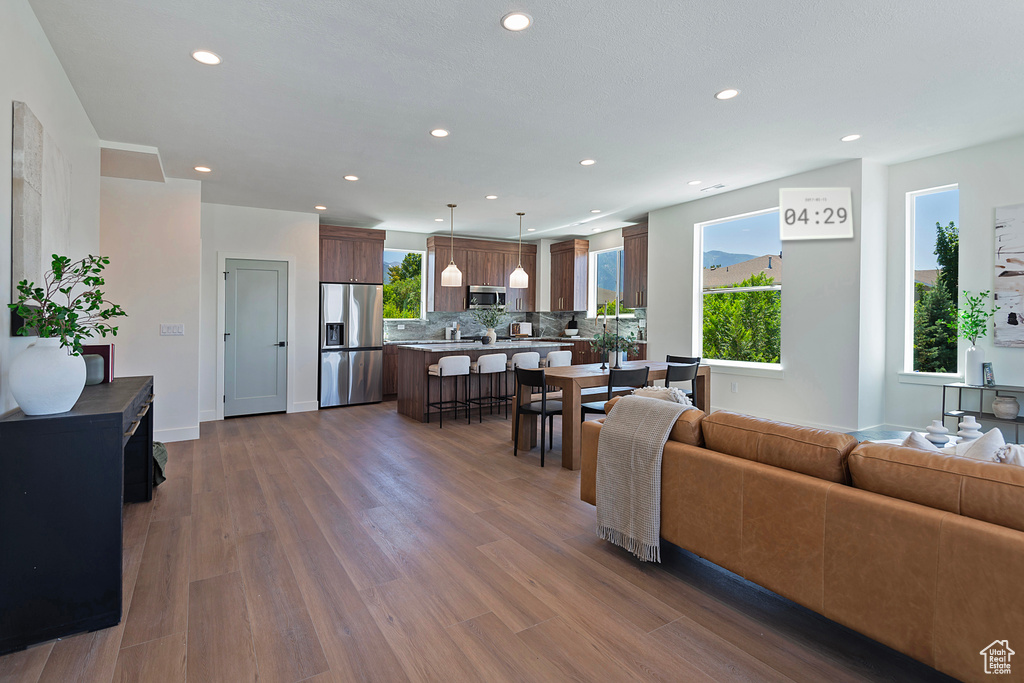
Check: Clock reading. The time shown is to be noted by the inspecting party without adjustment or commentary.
4:29
